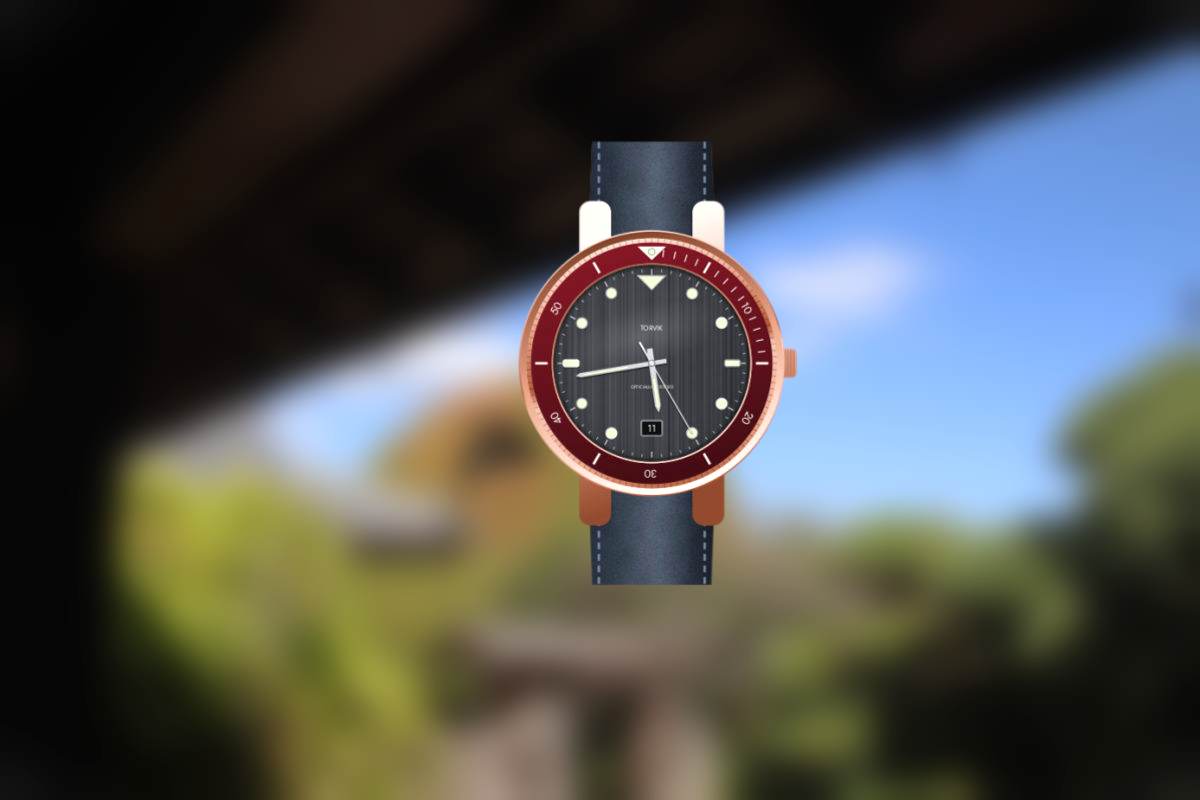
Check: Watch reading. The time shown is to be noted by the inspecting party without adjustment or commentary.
5:43:25
